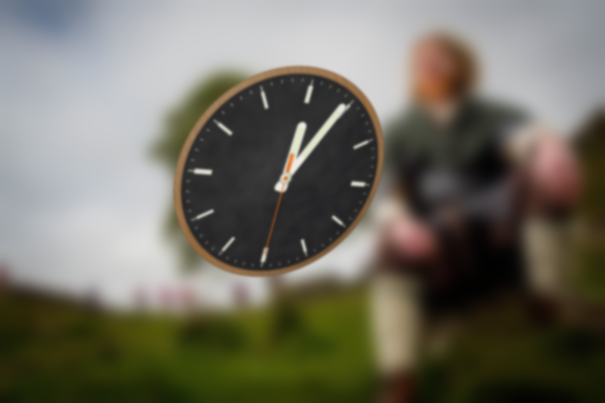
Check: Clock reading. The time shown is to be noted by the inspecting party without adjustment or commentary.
12:04:30
